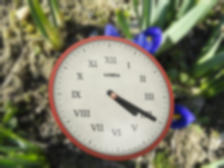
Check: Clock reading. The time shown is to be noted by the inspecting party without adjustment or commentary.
4:20
